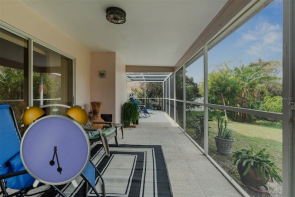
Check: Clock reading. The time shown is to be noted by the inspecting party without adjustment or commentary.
6:28
